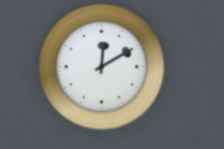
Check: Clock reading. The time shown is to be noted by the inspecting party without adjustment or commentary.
12:10
